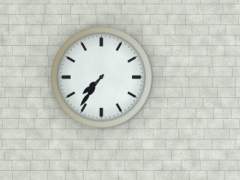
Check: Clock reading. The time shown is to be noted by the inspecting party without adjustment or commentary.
7:36
